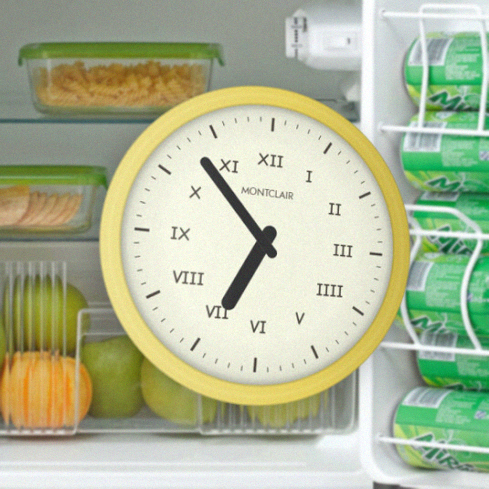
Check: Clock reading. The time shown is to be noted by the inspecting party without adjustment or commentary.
6:53
